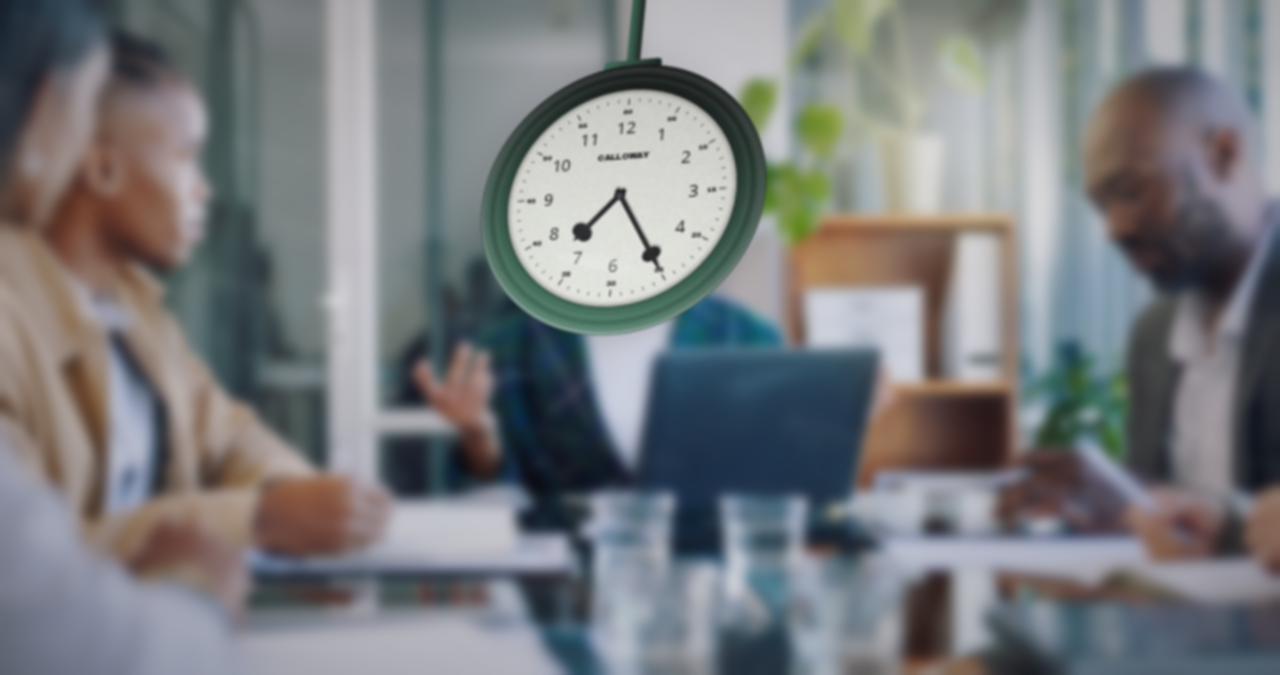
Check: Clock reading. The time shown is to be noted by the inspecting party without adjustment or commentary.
7:25
